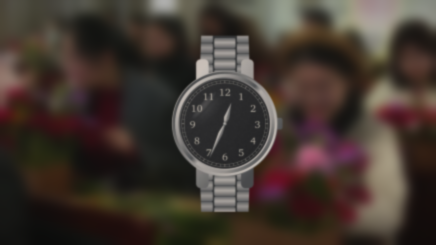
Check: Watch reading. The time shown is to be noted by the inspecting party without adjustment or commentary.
12:34
